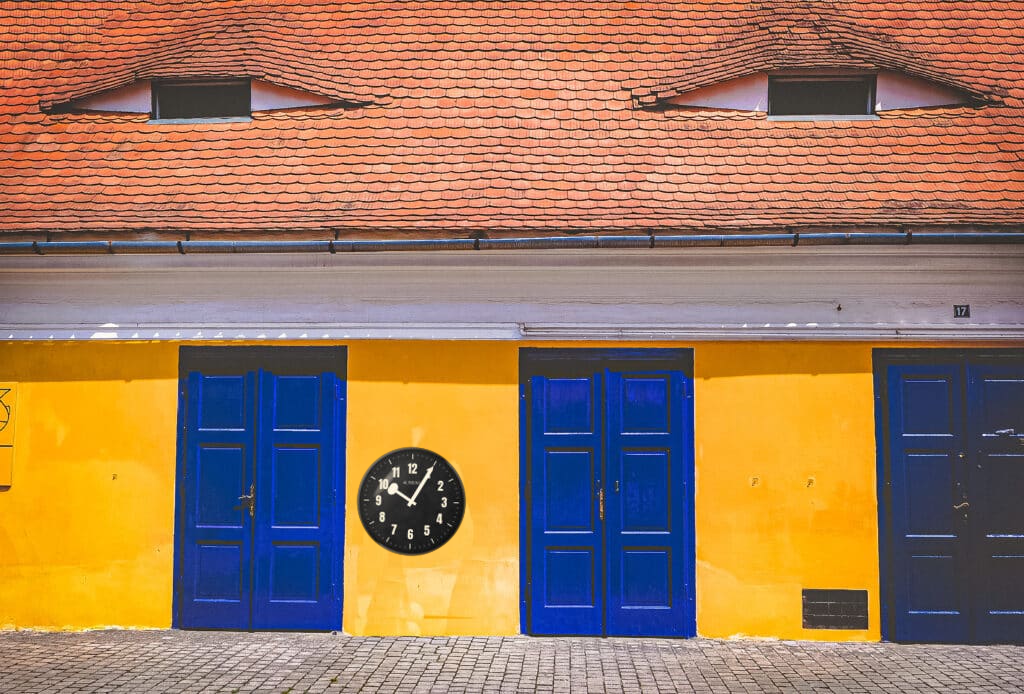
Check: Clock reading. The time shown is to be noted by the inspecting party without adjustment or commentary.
10:05
